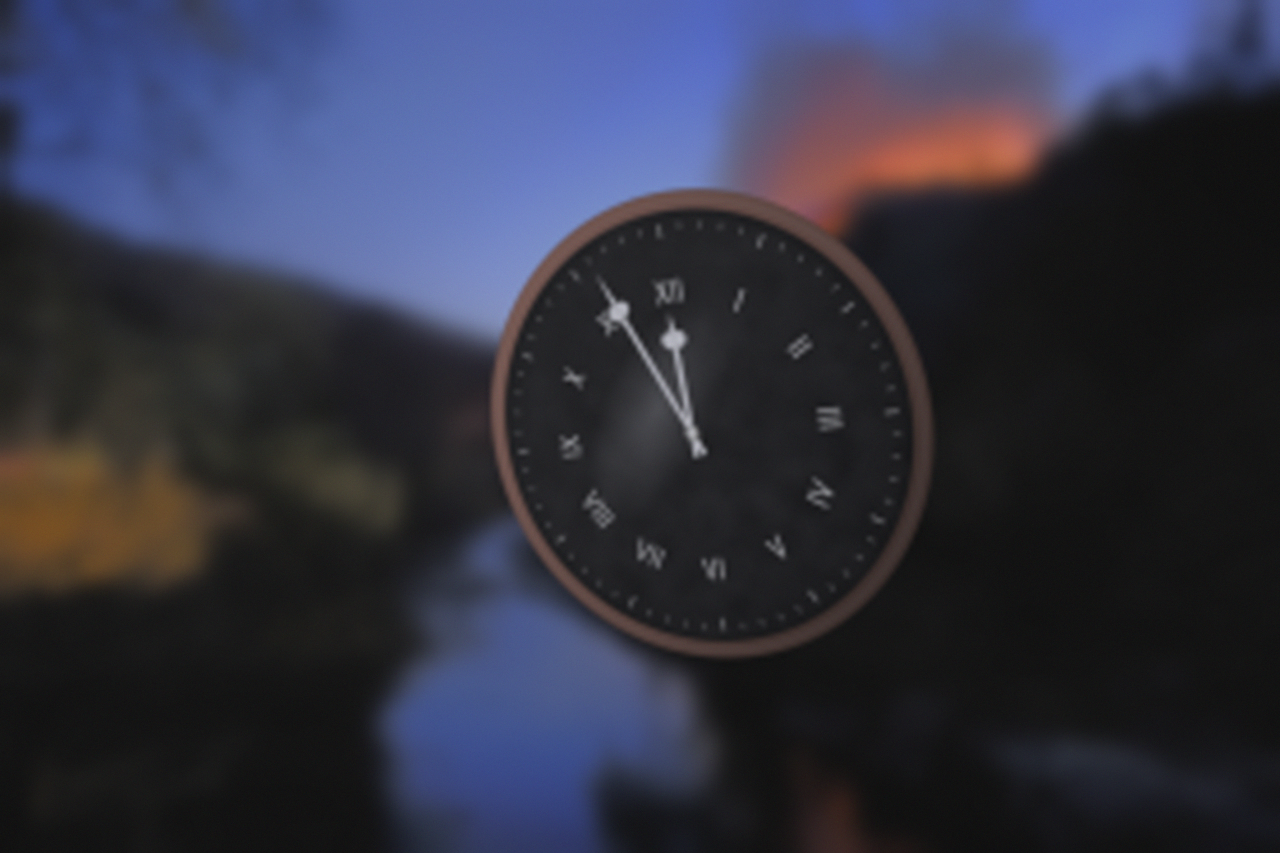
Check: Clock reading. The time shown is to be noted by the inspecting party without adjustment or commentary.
11:56
